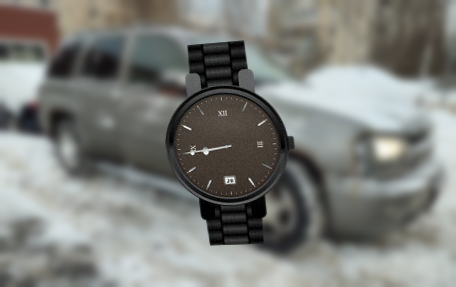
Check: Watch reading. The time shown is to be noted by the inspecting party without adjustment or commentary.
8:44
